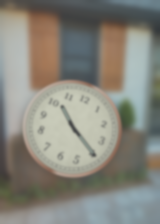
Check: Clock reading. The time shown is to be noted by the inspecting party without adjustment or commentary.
10:20
